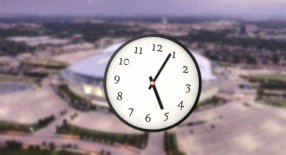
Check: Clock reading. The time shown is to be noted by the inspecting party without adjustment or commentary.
5:04
